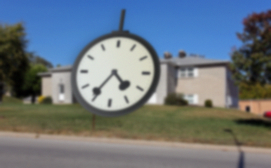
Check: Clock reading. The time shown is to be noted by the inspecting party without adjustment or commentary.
4:36
